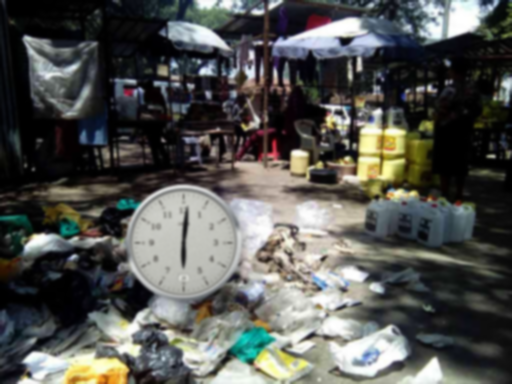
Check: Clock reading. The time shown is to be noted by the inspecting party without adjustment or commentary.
6:01
